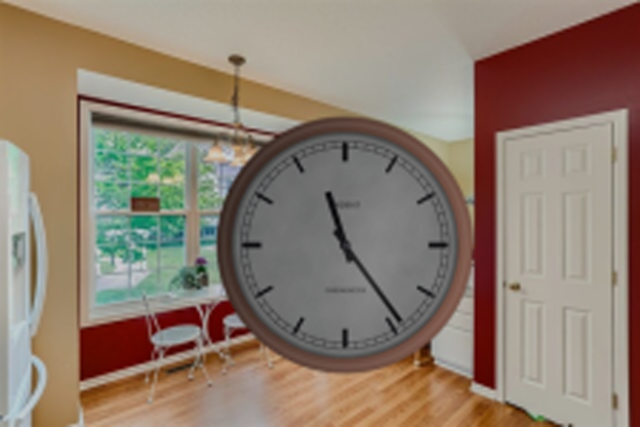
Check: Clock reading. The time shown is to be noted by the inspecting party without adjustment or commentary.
11:24
